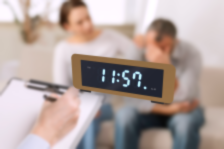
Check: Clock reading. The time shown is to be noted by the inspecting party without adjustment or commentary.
11:57
